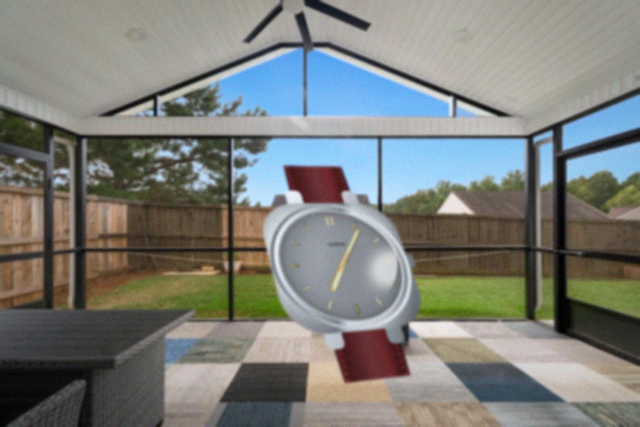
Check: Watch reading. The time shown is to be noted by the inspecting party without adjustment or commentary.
7:06
